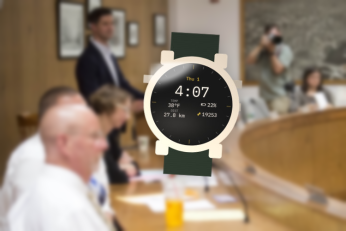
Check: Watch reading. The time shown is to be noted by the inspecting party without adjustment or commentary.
4:07
